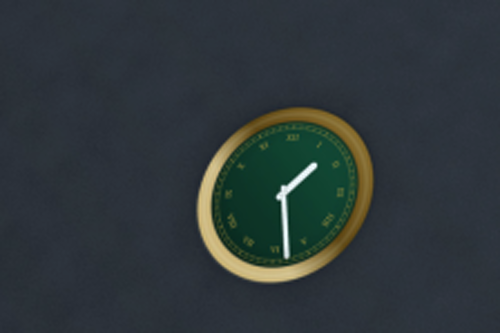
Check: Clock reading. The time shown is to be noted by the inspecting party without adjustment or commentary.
1:28
